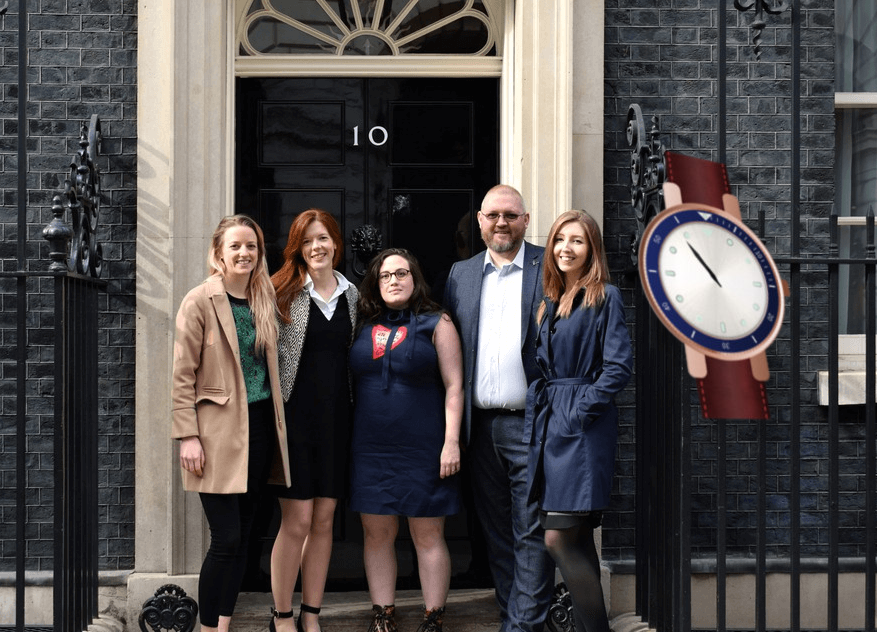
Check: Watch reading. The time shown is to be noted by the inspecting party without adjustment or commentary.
10:54
